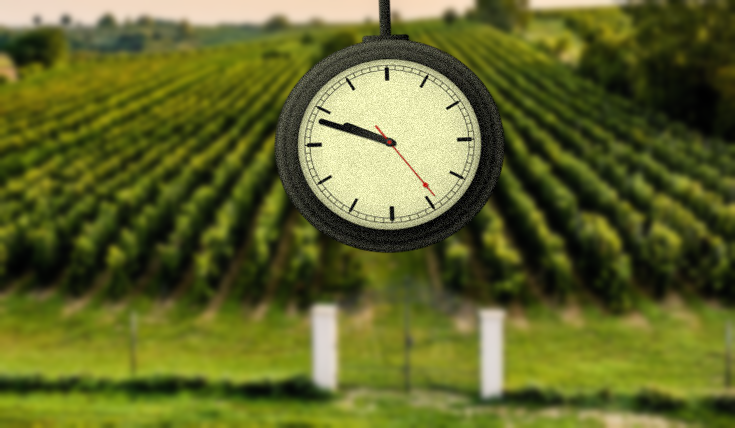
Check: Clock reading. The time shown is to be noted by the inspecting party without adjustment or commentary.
9:48:24
